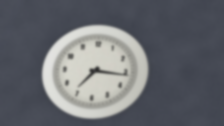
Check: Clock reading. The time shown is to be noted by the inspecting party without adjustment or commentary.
7:16
